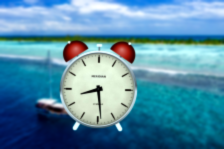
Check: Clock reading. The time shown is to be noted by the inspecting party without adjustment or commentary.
8:29
